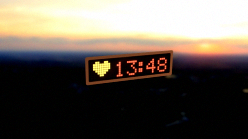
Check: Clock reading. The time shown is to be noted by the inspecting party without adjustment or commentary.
13:48
